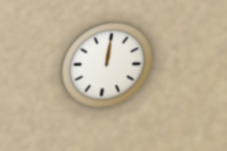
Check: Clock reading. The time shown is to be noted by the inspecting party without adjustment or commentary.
12:00
